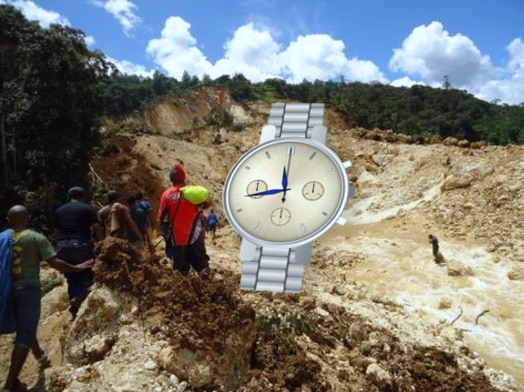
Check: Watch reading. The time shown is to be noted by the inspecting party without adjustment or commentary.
11:43
